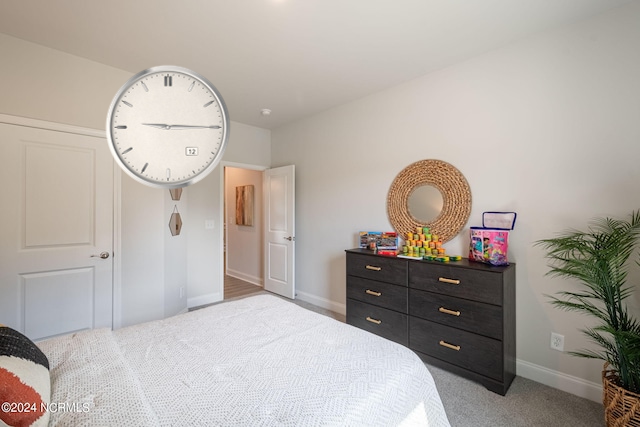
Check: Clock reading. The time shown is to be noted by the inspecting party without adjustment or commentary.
9:15
